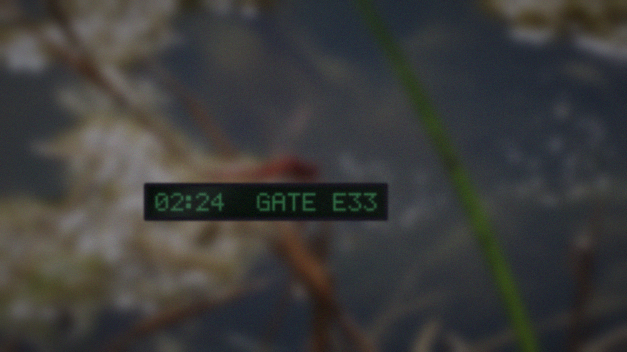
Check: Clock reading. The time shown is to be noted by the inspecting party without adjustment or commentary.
2:24
